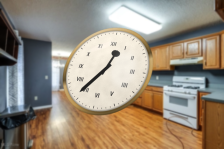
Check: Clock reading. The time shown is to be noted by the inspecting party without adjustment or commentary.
12:36
